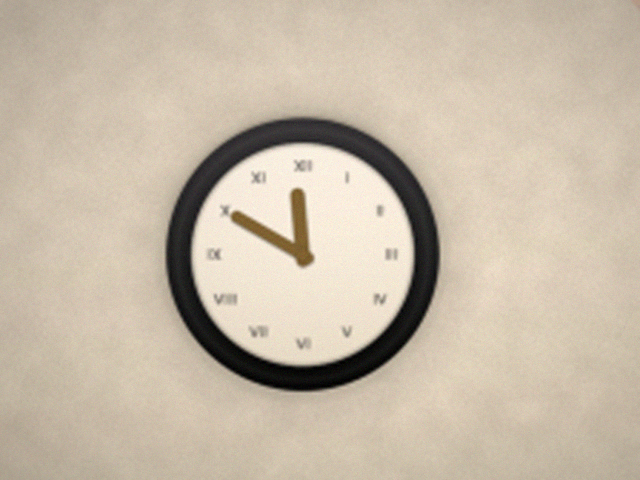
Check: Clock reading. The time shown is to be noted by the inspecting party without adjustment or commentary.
11:50
